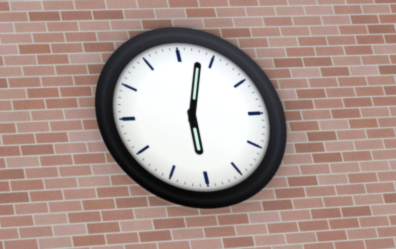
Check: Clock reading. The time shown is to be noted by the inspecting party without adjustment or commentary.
6:03
